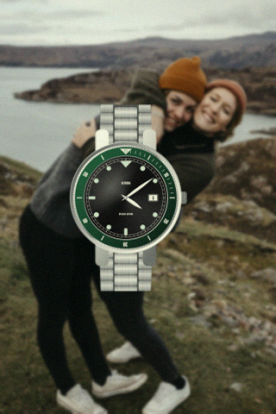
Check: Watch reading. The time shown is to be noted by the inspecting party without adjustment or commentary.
4:09
